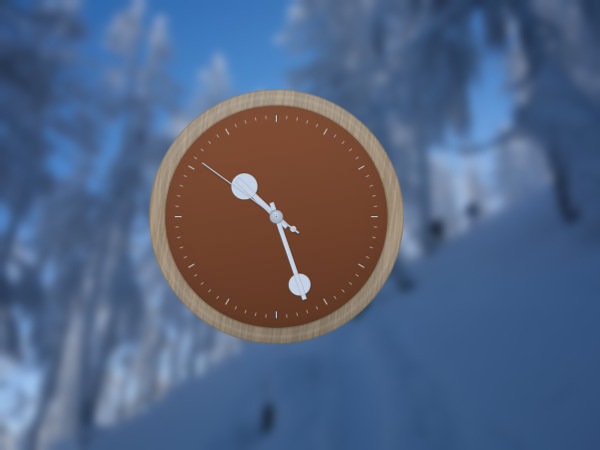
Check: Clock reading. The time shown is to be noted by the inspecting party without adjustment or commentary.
10:26:51
